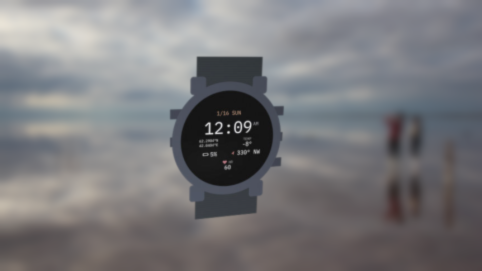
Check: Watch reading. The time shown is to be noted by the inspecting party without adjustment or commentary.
12:09
